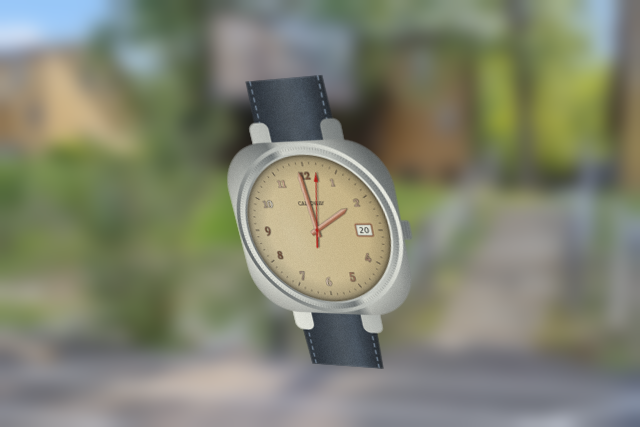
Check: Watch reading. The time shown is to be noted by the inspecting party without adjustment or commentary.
1:59:02
